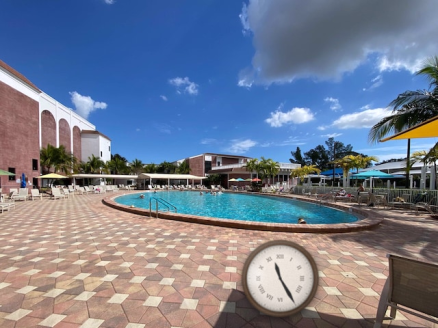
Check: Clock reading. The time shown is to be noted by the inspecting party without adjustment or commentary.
11:25
